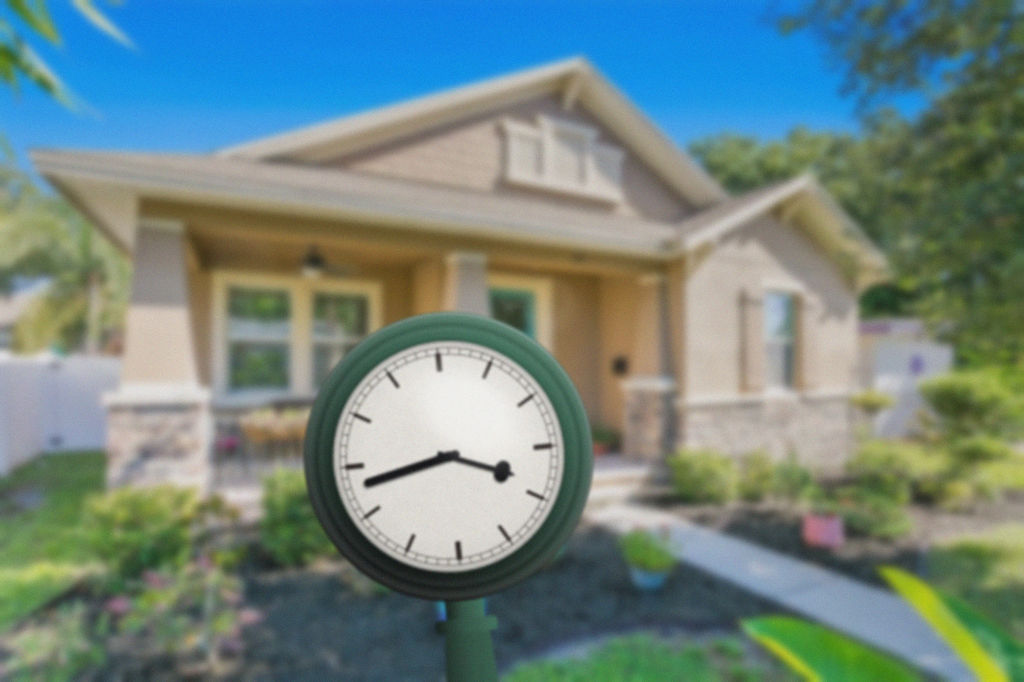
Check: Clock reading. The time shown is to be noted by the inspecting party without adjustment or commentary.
3:43
